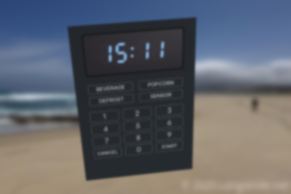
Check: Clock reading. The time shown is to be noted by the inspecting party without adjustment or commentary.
15:11
